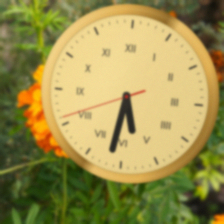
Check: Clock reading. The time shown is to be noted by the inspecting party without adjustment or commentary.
5:31:41
